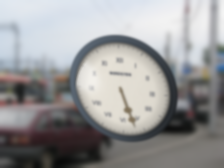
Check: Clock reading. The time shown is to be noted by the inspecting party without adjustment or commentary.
5:27
